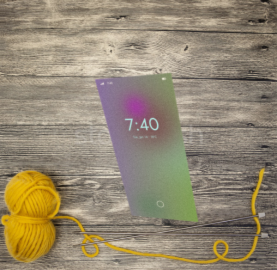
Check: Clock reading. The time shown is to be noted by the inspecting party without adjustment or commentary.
7:40
